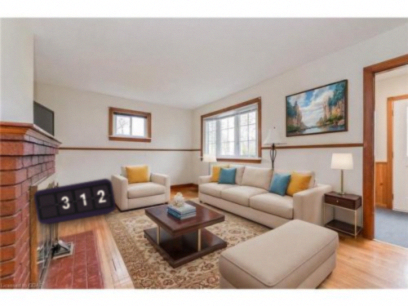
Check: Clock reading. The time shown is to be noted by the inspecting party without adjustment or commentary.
3:12
